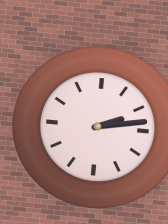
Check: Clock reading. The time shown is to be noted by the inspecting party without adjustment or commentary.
2:13
